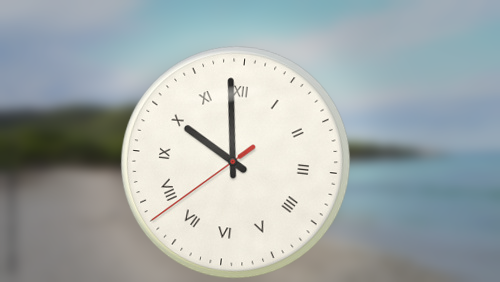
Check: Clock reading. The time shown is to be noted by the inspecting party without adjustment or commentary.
9:58:38
